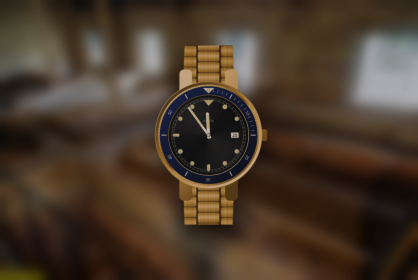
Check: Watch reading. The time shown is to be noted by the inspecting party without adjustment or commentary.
11:54
